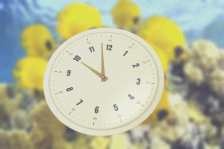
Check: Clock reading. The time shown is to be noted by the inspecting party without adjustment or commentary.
9:58
